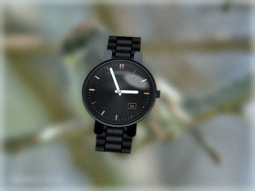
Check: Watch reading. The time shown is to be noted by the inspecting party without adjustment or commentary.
2:56
